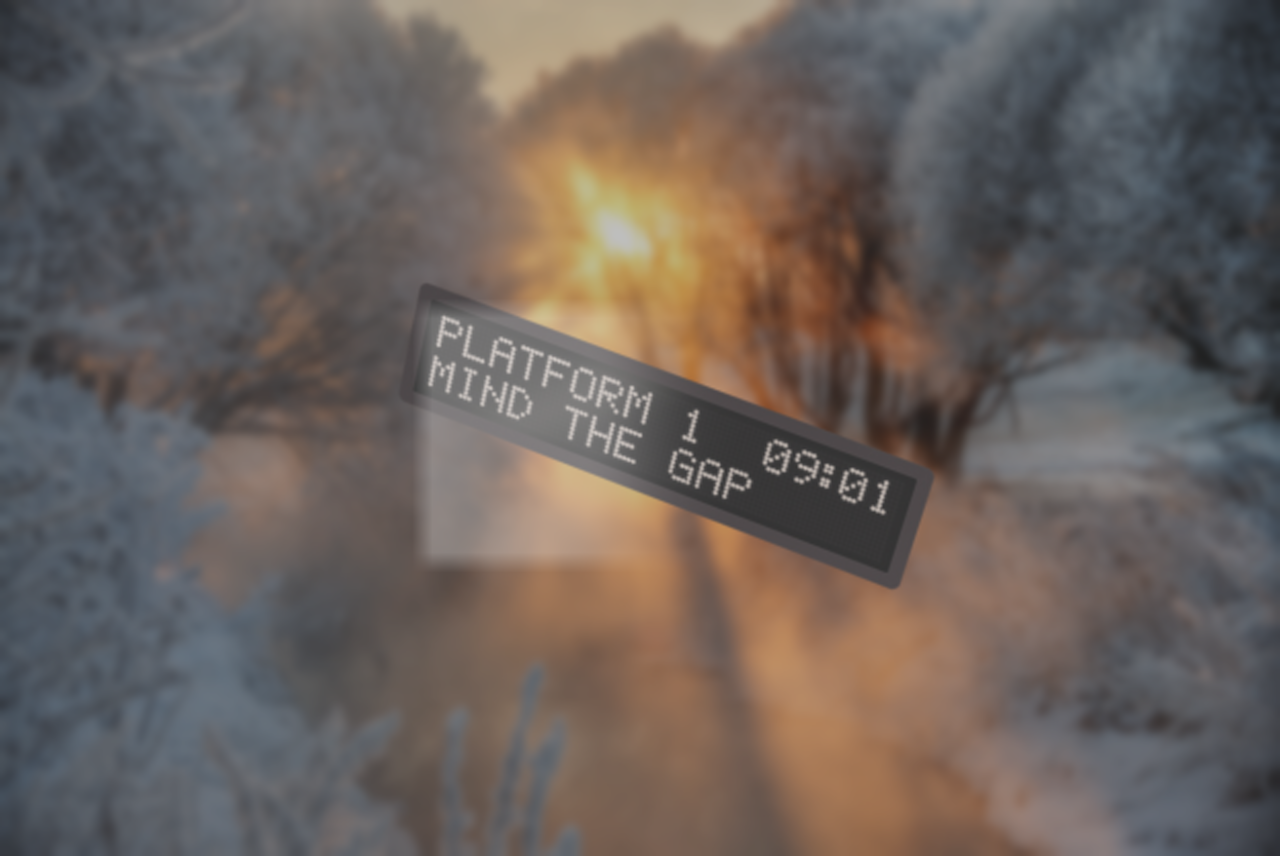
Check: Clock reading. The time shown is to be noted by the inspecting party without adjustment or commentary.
9:01
